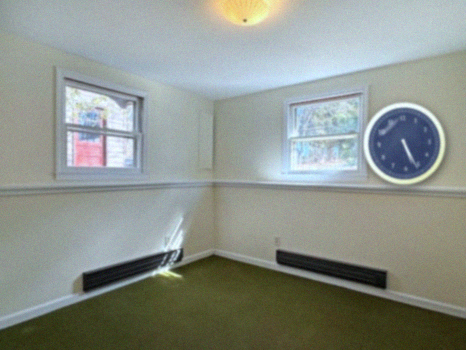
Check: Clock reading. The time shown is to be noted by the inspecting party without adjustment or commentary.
5:26
